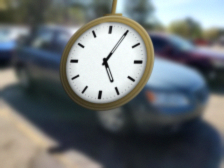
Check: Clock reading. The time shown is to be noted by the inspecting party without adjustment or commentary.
5:05
